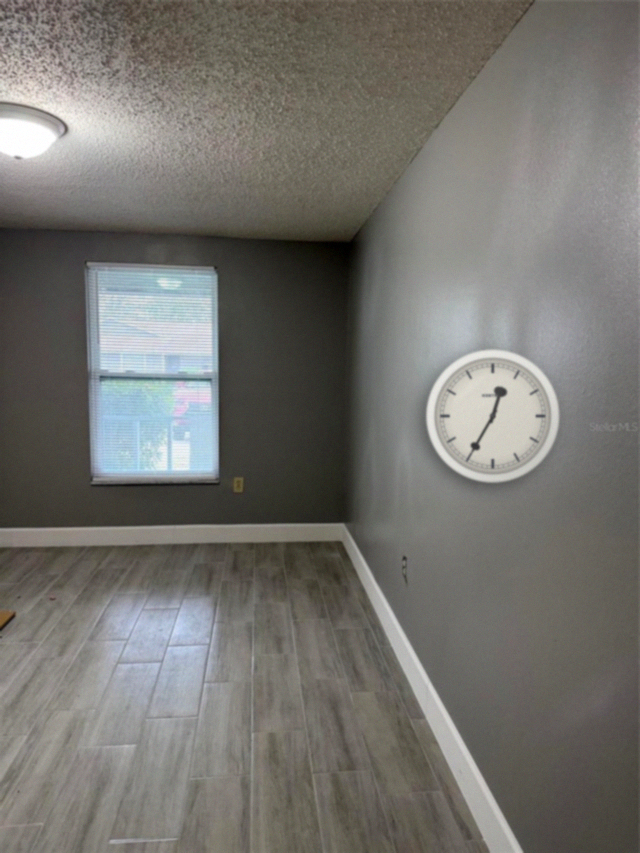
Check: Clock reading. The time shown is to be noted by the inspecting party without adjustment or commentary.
12:35
